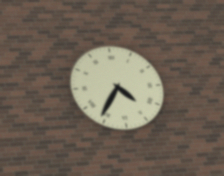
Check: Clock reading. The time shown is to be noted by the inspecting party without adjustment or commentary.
4:36
